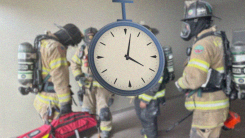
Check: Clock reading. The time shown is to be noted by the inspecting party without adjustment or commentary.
4:02
